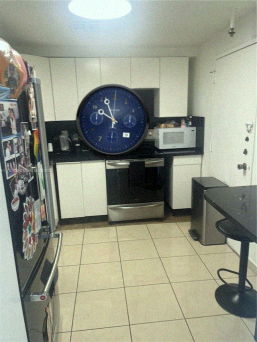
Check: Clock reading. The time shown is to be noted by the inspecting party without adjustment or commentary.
9:56
